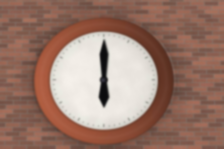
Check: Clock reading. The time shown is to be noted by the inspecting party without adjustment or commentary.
6:00
